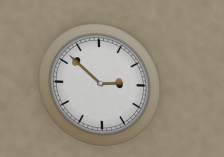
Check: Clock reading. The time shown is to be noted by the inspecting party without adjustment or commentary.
2:52
